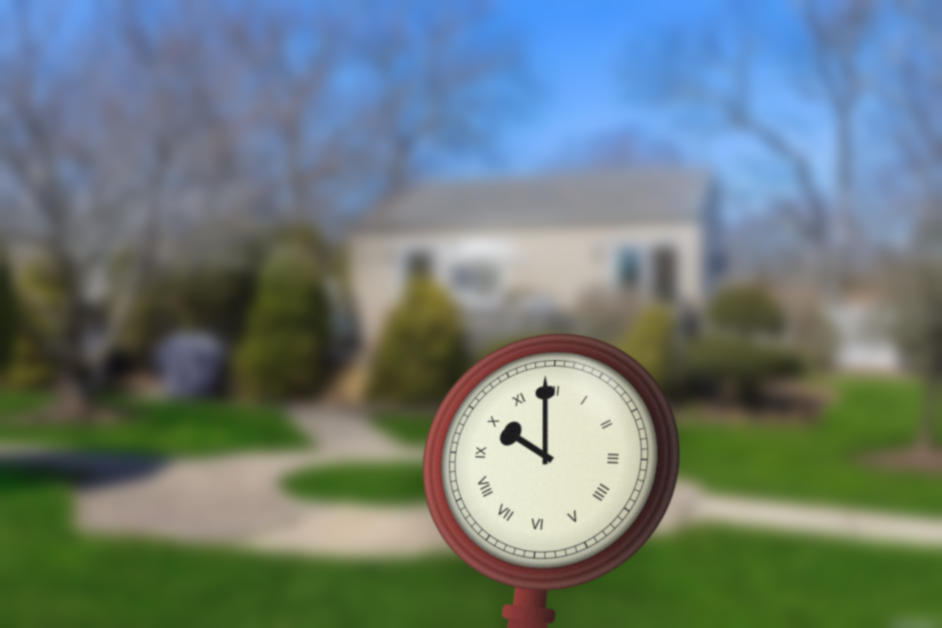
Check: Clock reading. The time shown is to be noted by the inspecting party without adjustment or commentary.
9:59
